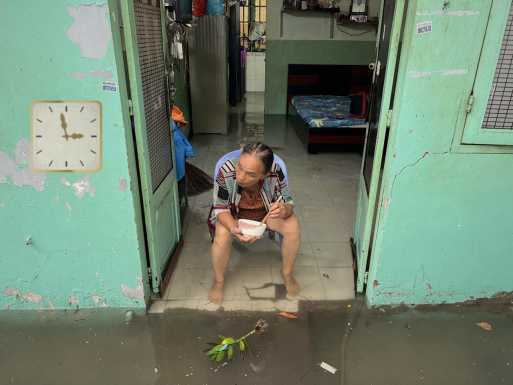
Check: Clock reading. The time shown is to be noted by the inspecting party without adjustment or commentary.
2:58
